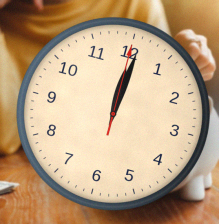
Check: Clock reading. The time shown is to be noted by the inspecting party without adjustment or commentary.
12:01:00
